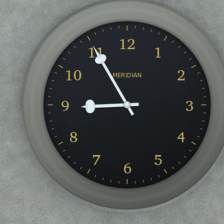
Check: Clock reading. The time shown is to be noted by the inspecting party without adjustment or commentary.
8:55
